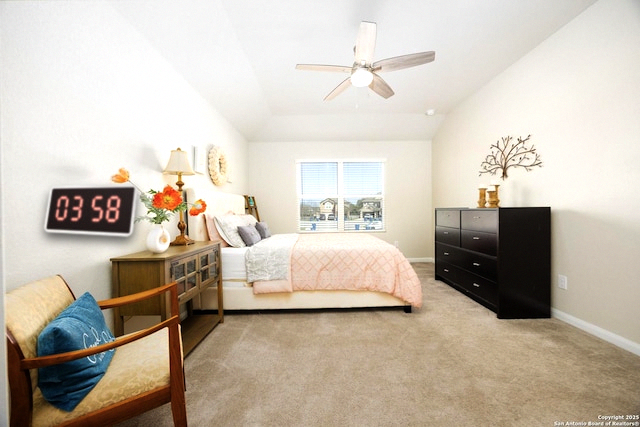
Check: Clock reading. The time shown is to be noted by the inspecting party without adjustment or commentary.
3:58
